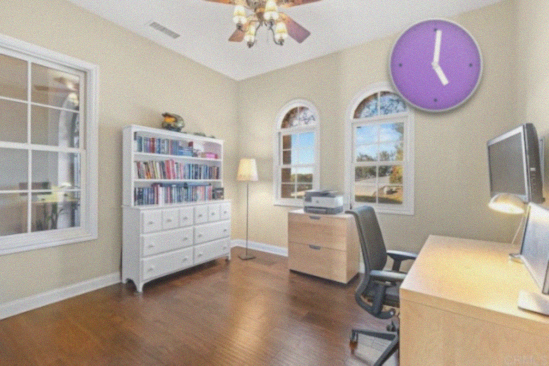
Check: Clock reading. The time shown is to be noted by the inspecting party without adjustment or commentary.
5:01
